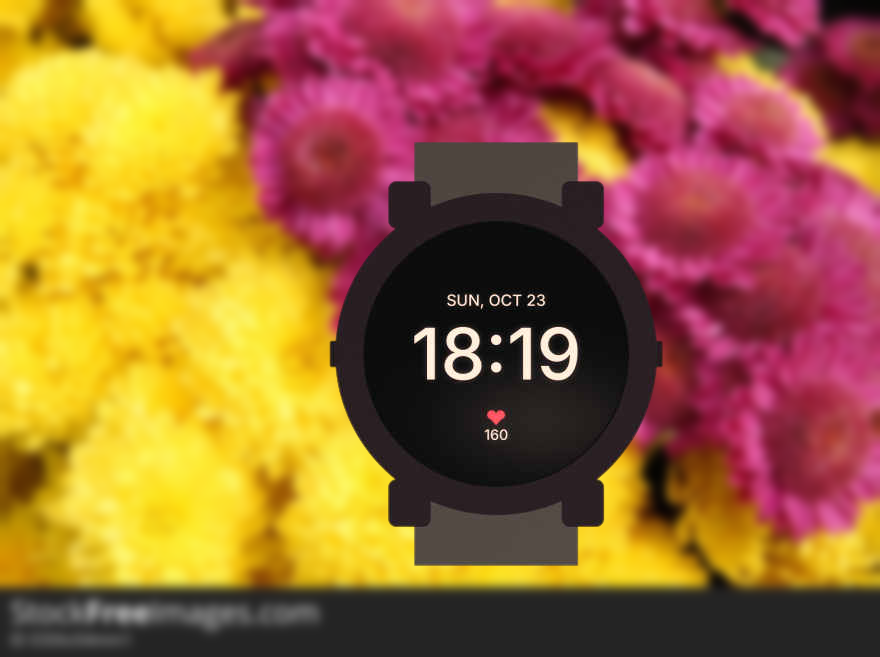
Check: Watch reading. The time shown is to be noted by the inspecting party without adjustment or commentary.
18:19
